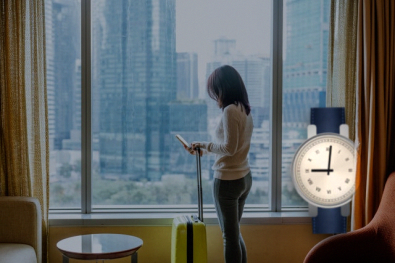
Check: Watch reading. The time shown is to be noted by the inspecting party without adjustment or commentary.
9:01
